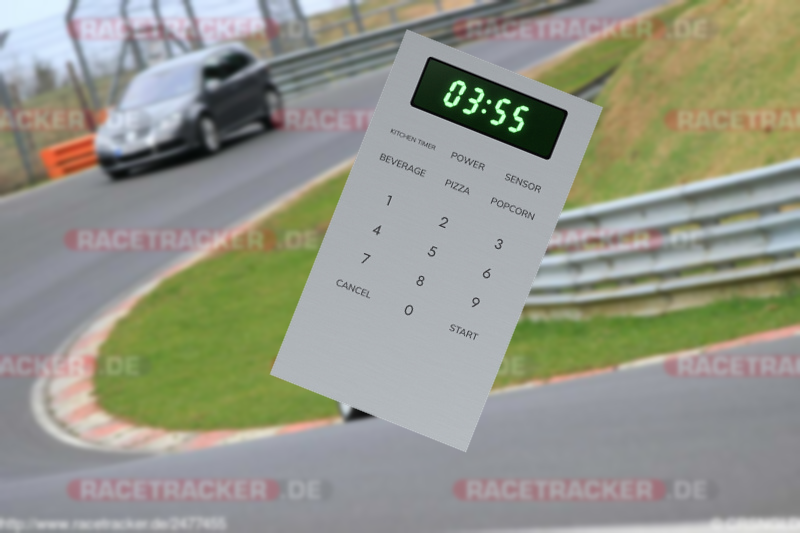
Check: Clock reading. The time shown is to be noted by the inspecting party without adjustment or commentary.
3:55
